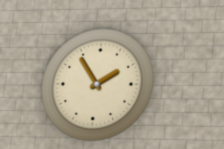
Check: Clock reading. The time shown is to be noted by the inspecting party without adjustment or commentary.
1:54
